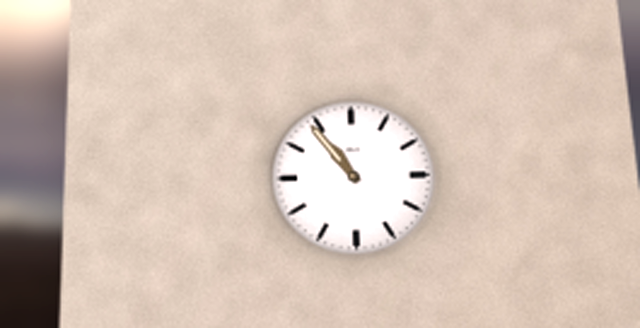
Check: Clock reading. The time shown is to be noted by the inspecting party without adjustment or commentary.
10:54
